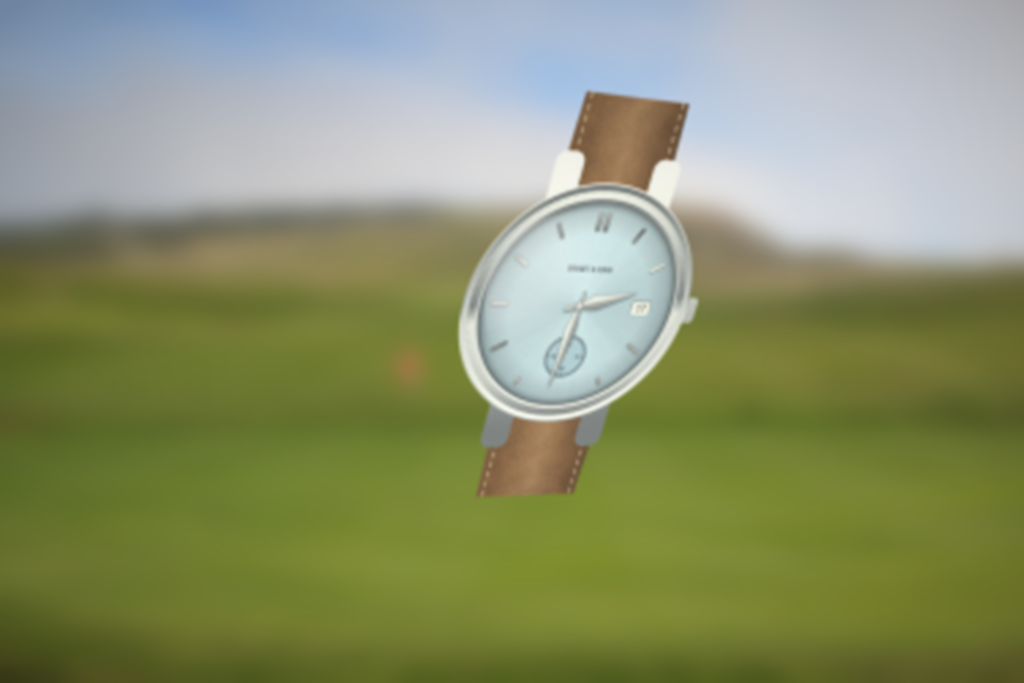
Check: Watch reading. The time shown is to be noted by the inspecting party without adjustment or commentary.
2:31
